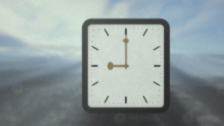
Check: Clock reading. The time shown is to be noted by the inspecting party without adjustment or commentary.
9:00
